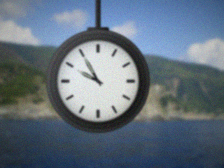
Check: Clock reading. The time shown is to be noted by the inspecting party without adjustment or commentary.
9:55
